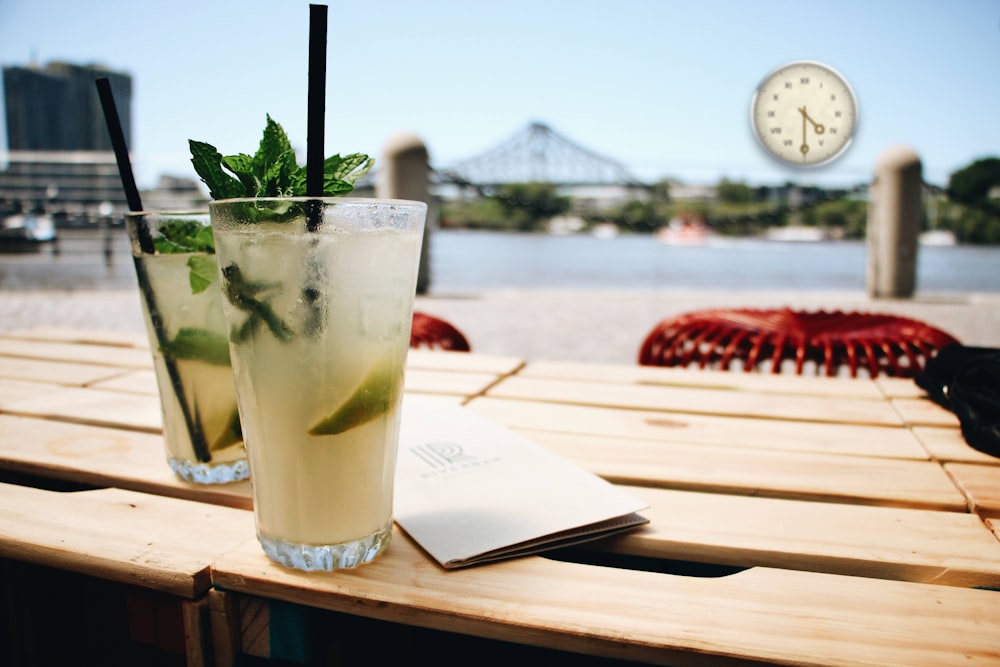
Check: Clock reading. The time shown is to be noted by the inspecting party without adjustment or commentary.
4:30
